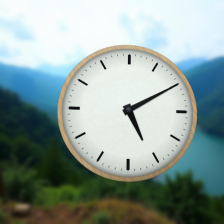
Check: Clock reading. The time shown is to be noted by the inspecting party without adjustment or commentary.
5:10
